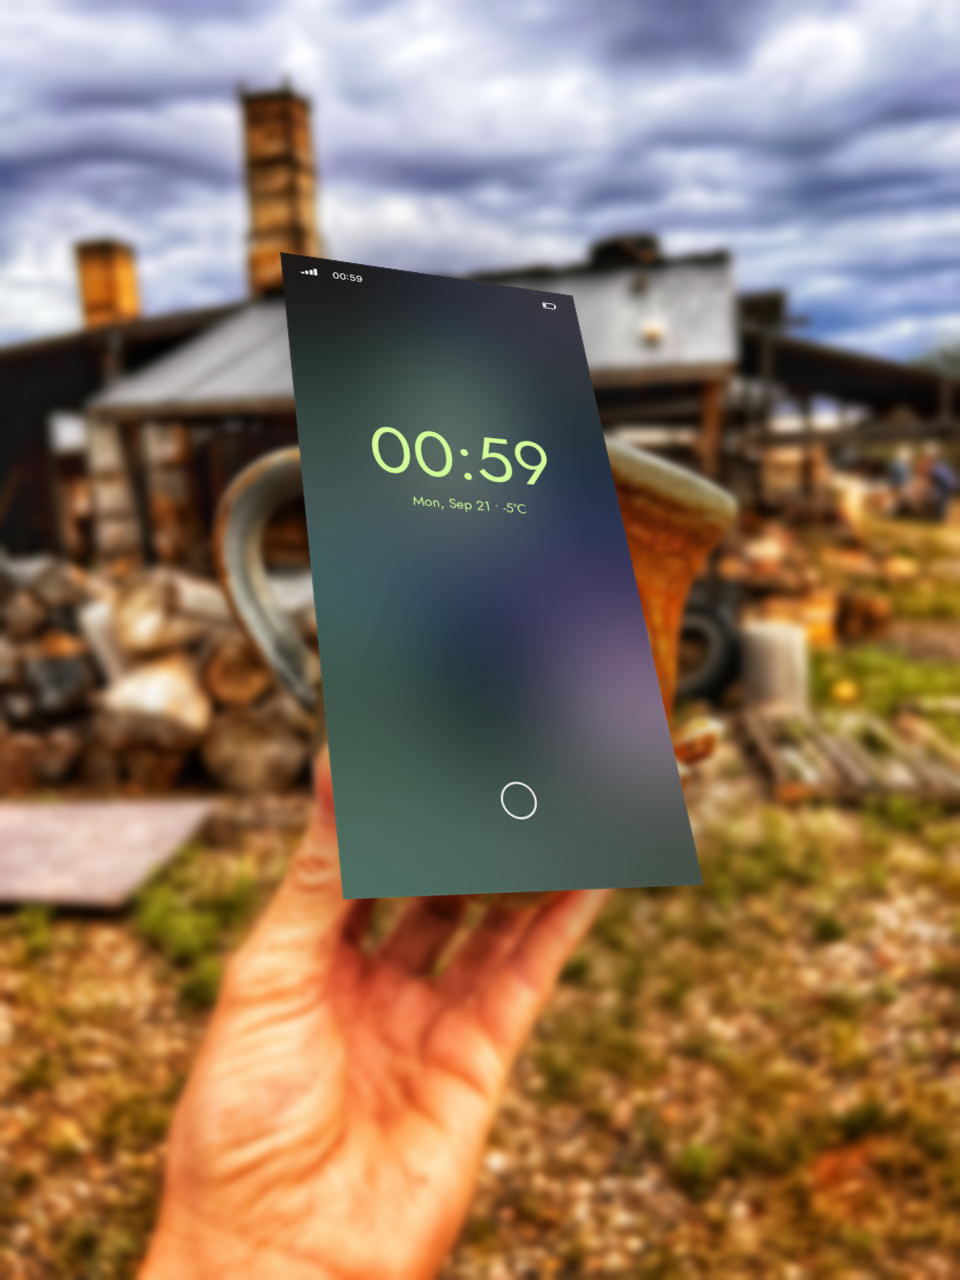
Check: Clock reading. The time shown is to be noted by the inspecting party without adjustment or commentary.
0:59
